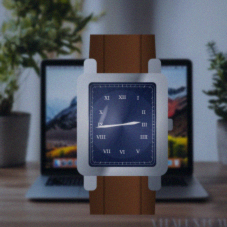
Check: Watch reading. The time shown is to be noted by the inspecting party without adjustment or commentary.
2:44
